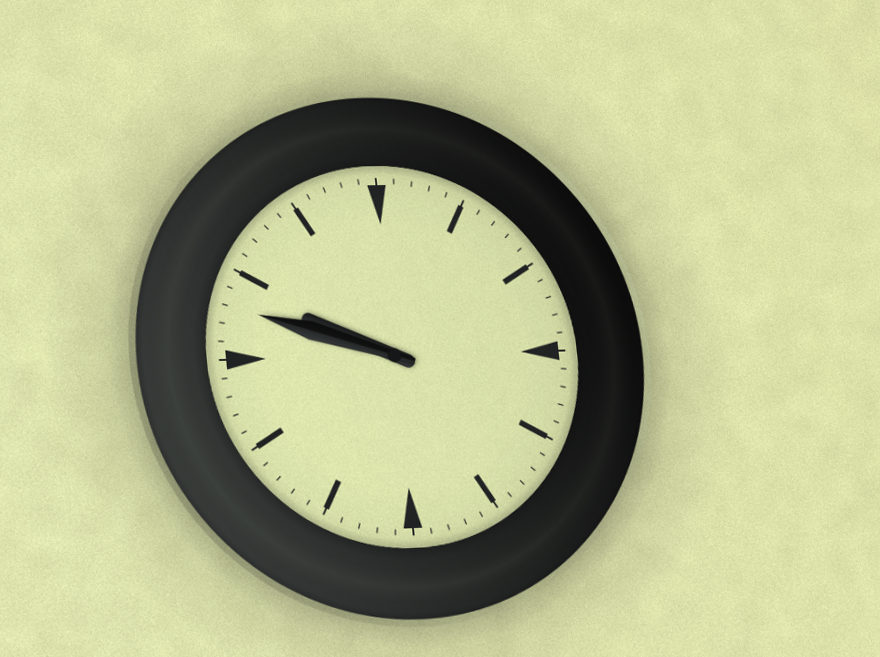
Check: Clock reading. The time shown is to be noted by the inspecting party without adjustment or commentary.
9:48
